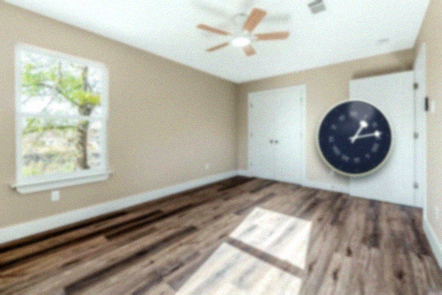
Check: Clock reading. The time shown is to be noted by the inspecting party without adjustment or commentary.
1:14
